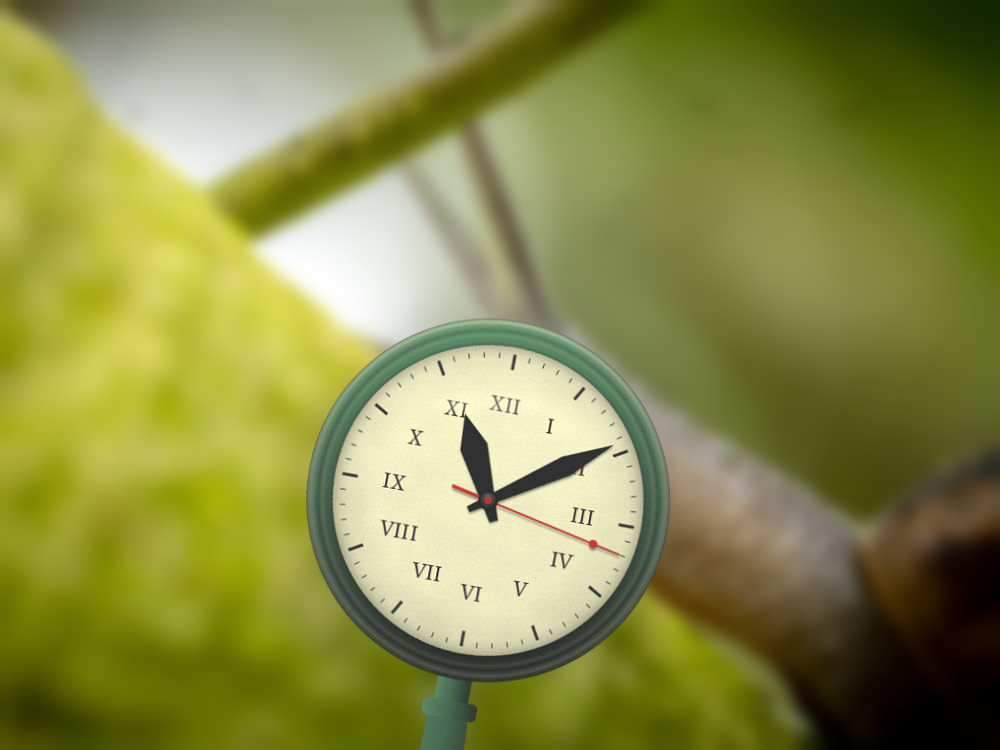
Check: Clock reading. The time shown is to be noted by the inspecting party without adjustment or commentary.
11:09:17
